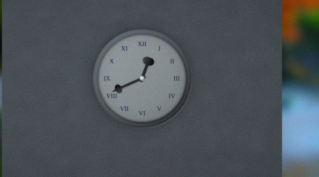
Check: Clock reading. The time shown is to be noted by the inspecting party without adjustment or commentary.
12:41
